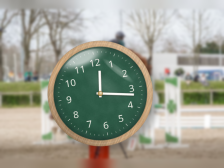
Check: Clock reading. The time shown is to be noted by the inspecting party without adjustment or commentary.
12:17
